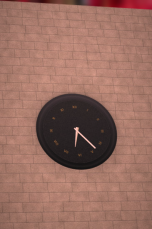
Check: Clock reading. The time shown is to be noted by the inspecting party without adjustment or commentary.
6:23
